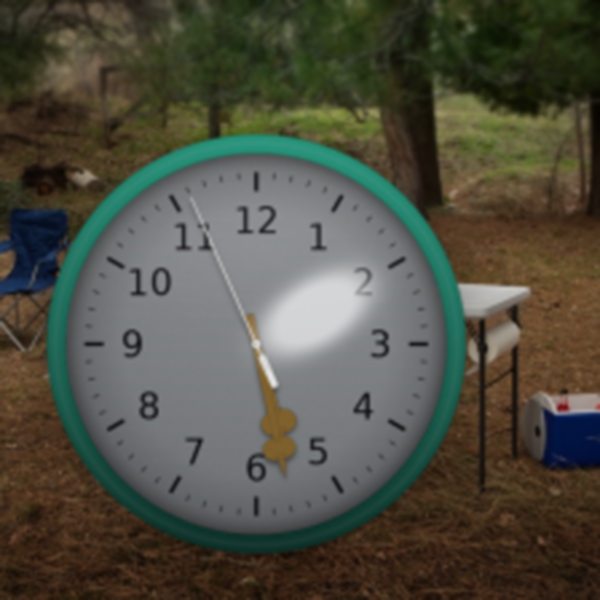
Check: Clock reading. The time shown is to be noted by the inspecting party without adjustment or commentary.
5:27:56
